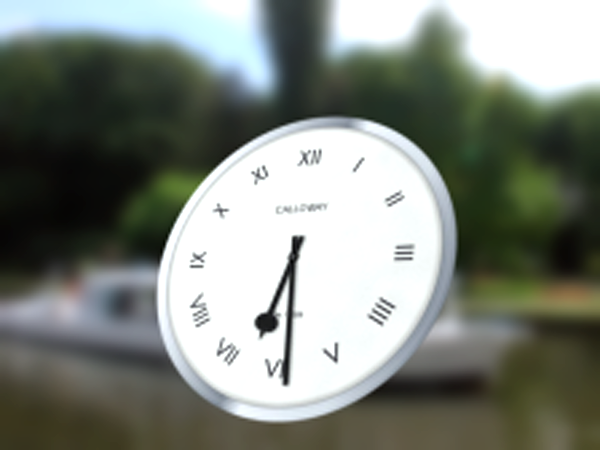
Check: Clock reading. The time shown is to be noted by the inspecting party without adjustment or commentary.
6:29
